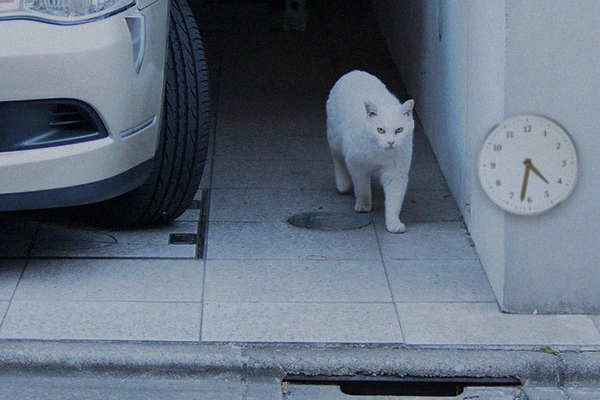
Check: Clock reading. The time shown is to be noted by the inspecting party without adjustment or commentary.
4:32
